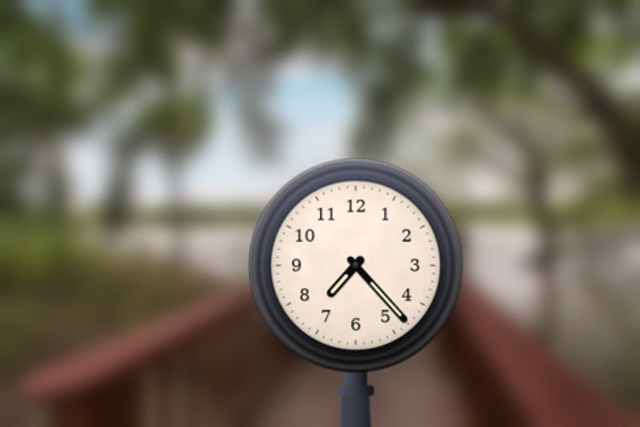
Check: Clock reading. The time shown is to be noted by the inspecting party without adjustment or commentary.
7:23
